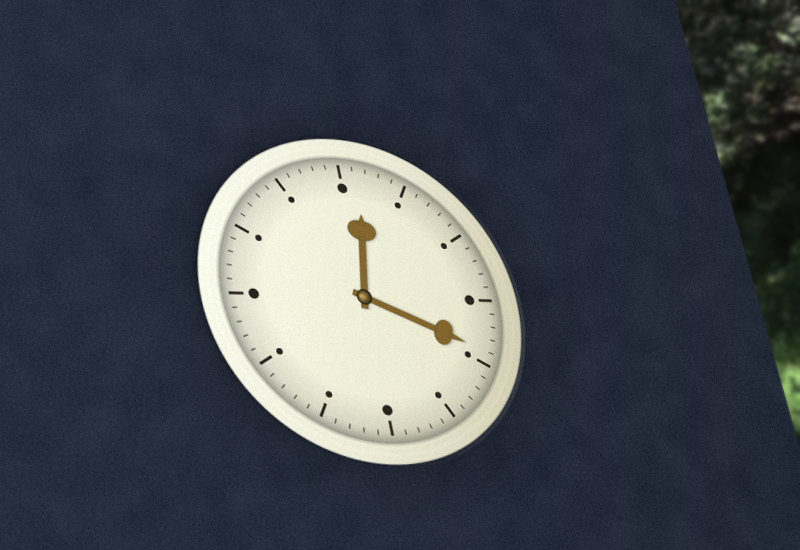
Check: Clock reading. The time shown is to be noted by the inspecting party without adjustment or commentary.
12:19
